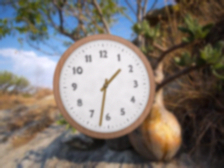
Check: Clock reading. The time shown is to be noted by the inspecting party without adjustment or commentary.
1:32
